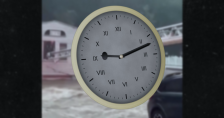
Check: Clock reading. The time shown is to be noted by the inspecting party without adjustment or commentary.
9:12
